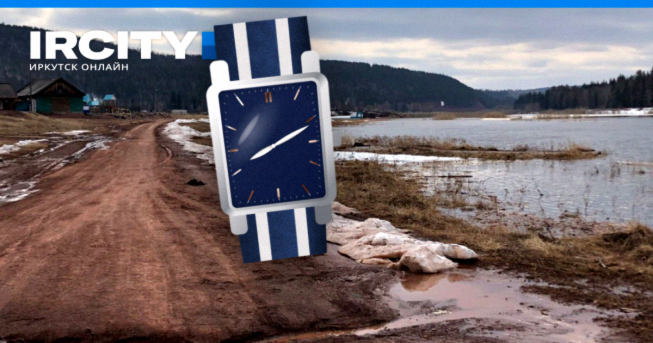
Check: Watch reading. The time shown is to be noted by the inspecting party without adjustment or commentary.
8:11
